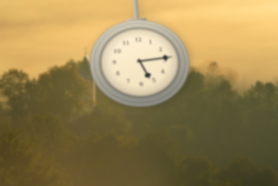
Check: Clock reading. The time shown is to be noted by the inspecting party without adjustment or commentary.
5:14
